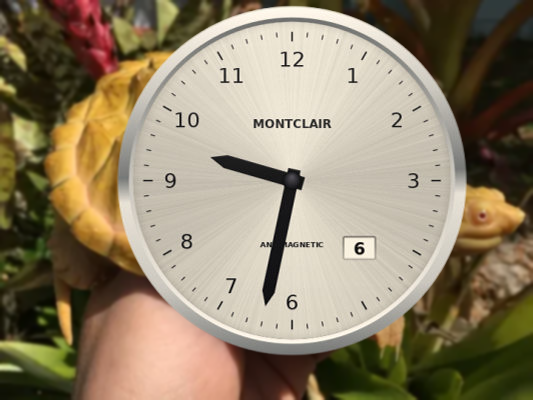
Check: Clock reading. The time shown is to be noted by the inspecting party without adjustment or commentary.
9:32
